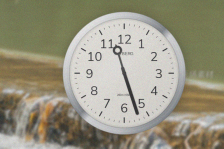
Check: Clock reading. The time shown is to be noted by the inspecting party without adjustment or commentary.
11:27
